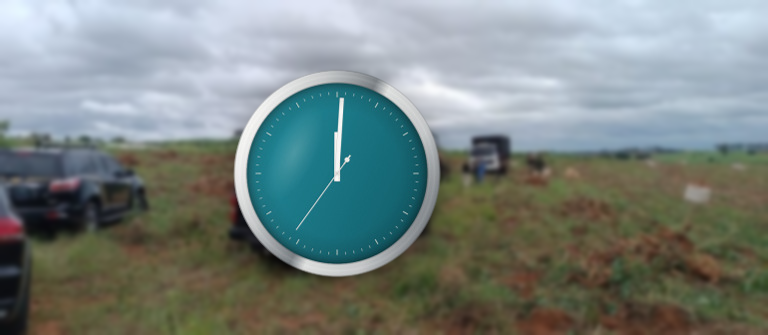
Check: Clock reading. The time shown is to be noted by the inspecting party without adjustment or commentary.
12:00:36
